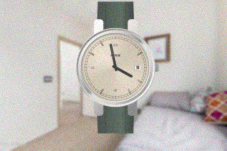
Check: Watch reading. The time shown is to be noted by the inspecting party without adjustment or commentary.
3:58
